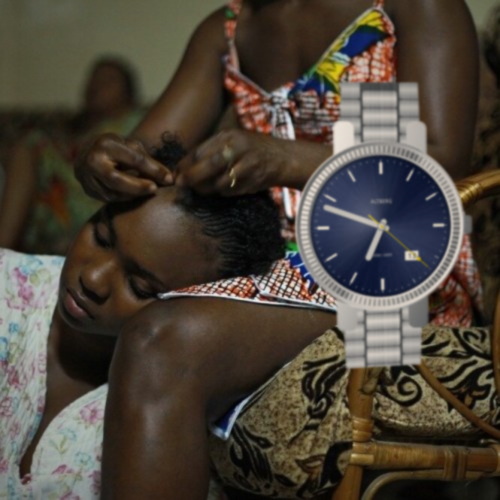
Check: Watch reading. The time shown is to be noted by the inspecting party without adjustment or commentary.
6:48:22
